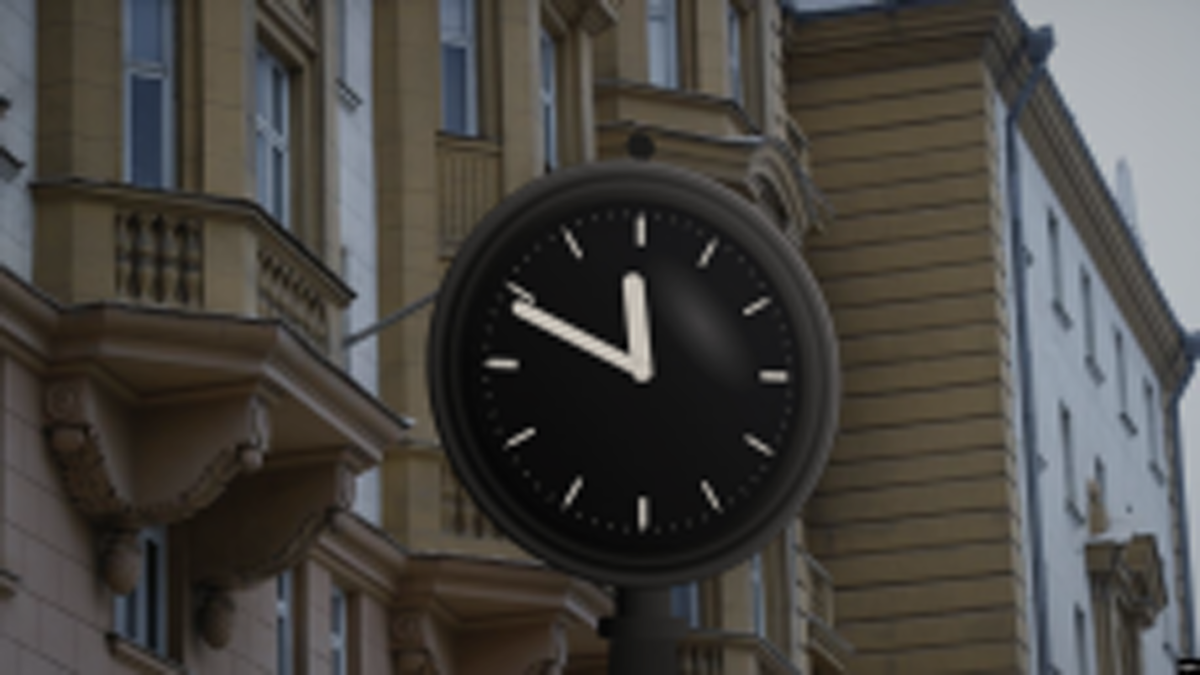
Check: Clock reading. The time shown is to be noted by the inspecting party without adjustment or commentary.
11:49
